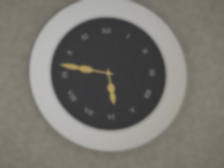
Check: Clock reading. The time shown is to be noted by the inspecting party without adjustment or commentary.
5:47
